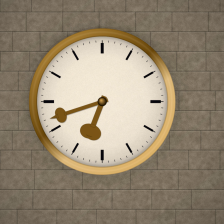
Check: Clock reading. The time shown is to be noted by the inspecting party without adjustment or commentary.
6:42
